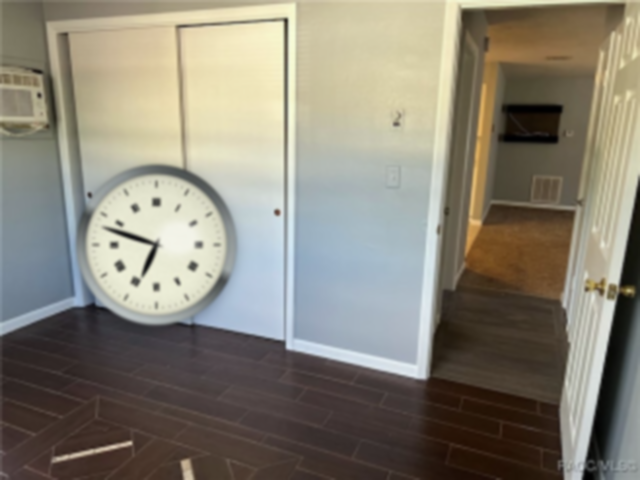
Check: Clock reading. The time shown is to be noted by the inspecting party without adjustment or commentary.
6:48
